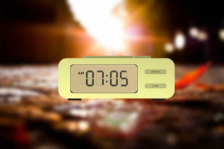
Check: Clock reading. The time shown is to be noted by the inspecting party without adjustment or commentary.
7:05
